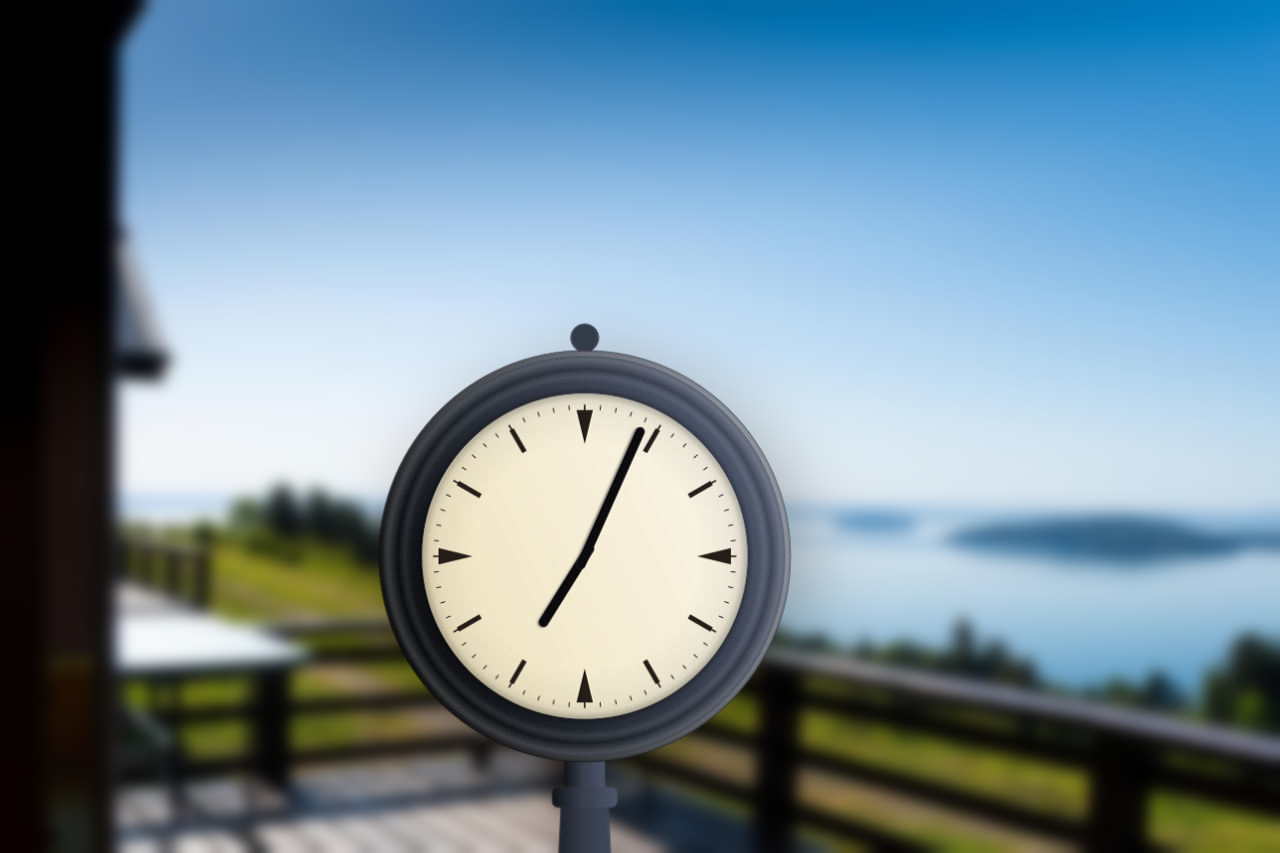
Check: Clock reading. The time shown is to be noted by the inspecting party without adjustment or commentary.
7:04
